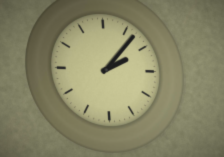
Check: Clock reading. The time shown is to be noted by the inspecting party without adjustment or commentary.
2:07
